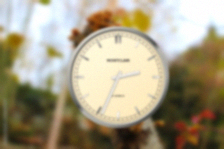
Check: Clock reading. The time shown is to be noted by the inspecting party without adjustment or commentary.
2:34
